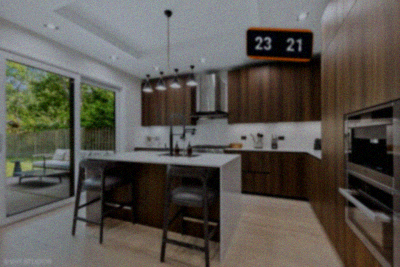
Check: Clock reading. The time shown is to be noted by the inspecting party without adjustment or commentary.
23:21
